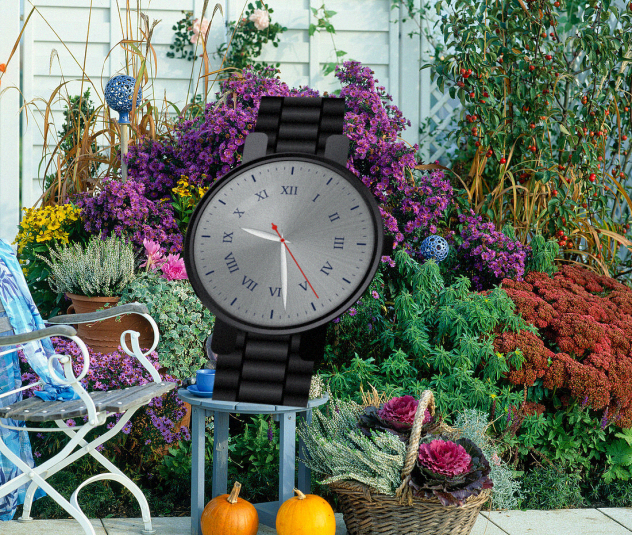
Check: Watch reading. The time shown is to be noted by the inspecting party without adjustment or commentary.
9:28:24
